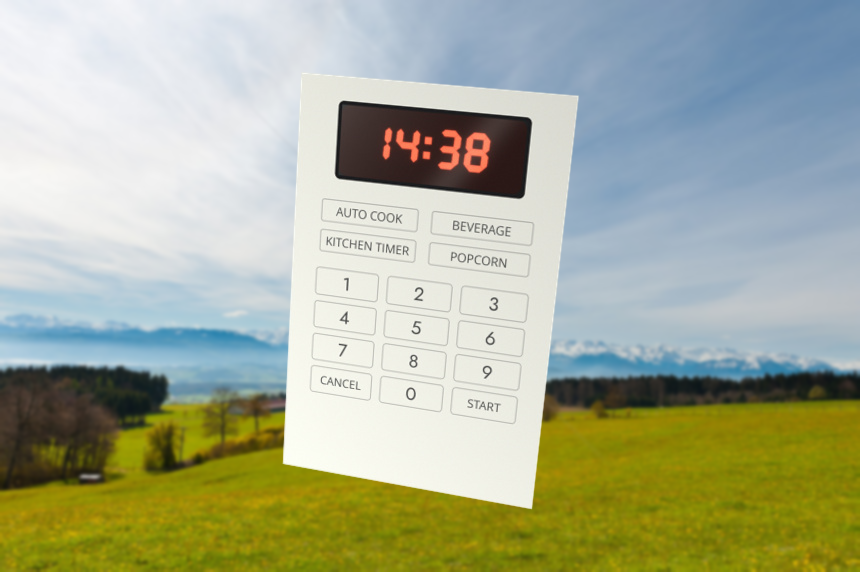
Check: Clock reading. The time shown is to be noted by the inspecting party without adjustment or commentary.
14:38
